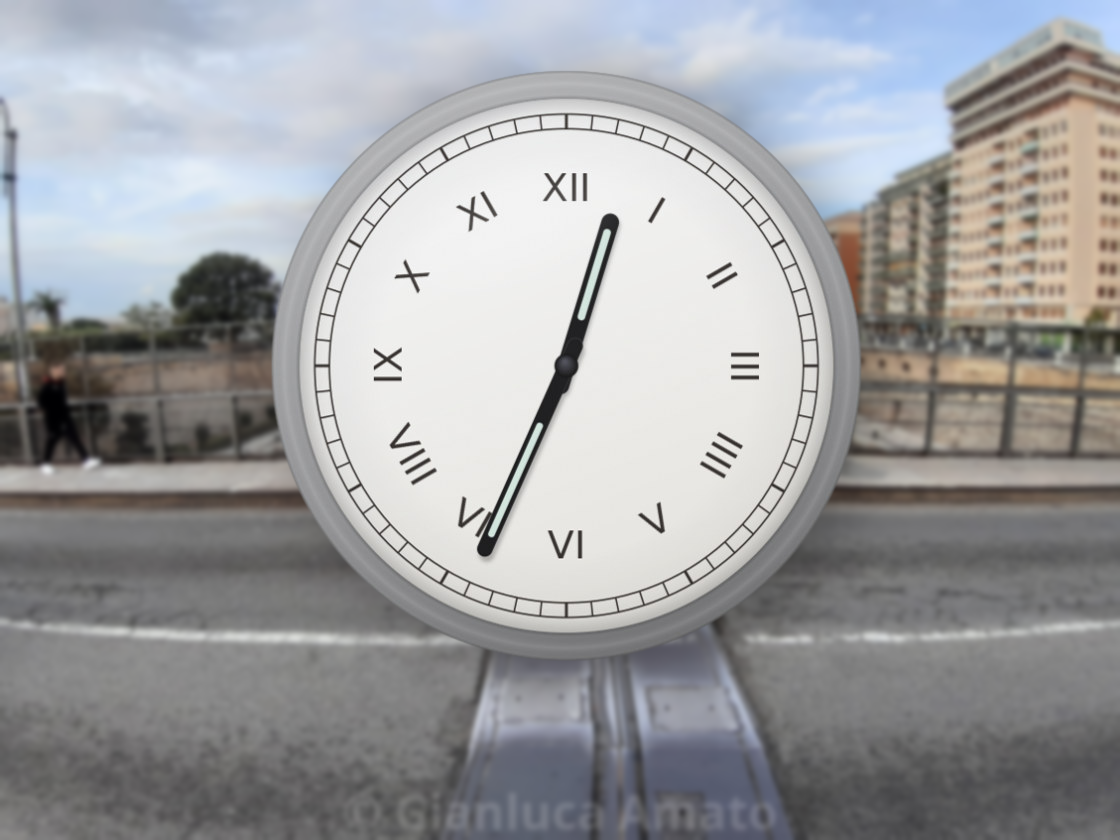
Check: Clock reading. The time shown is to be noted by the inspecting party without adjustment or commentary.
12:34
